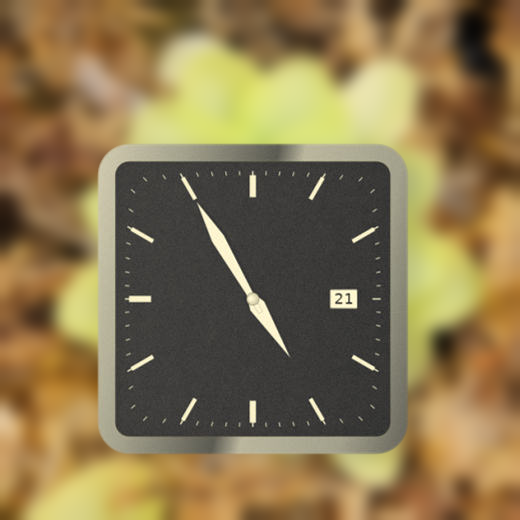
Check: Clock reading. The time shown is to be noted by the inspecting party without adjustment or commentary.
4:55
